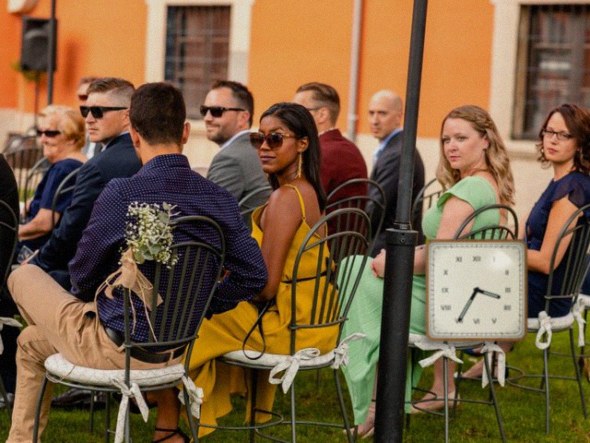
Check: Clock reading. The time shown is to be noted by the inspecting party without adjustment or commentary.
3:35
